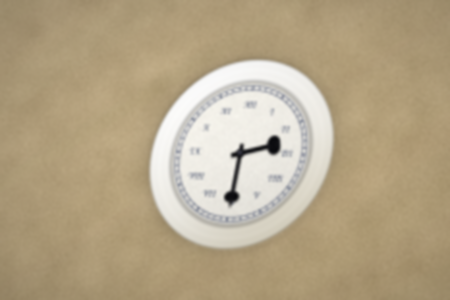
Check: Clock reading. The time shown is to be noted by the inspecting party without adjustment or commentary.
2:30
